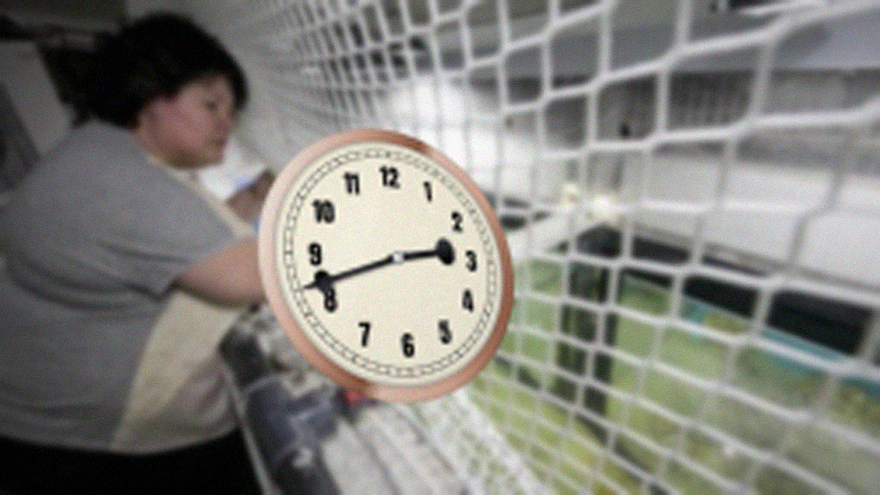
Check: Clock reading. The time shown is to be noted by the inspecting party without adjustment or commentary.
2:42
